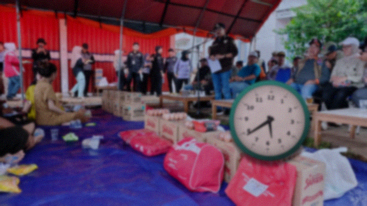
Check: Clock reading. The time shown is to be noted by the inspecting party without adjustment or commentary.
5:39
